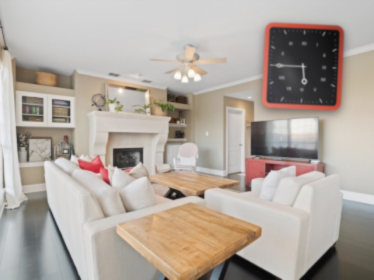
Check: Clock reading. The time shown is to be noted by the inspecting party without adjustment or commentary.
5:45
